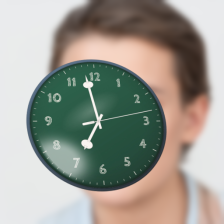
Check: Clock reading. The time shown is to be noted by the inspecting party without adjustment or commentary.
6:58:13
